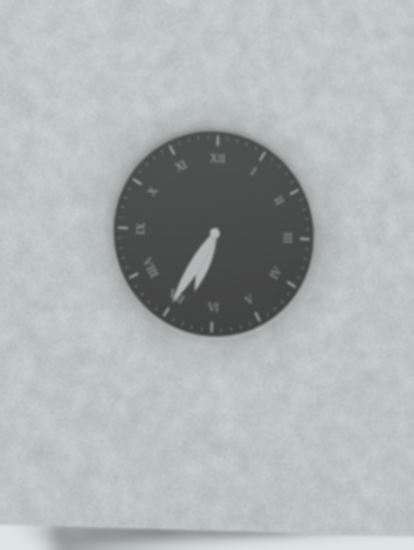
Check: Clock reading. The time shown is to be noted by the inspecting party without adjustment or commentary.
6:35
